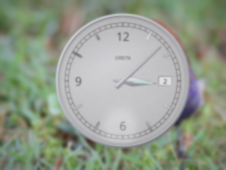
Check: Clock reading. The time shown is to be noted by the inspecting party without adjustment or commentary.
3:08
